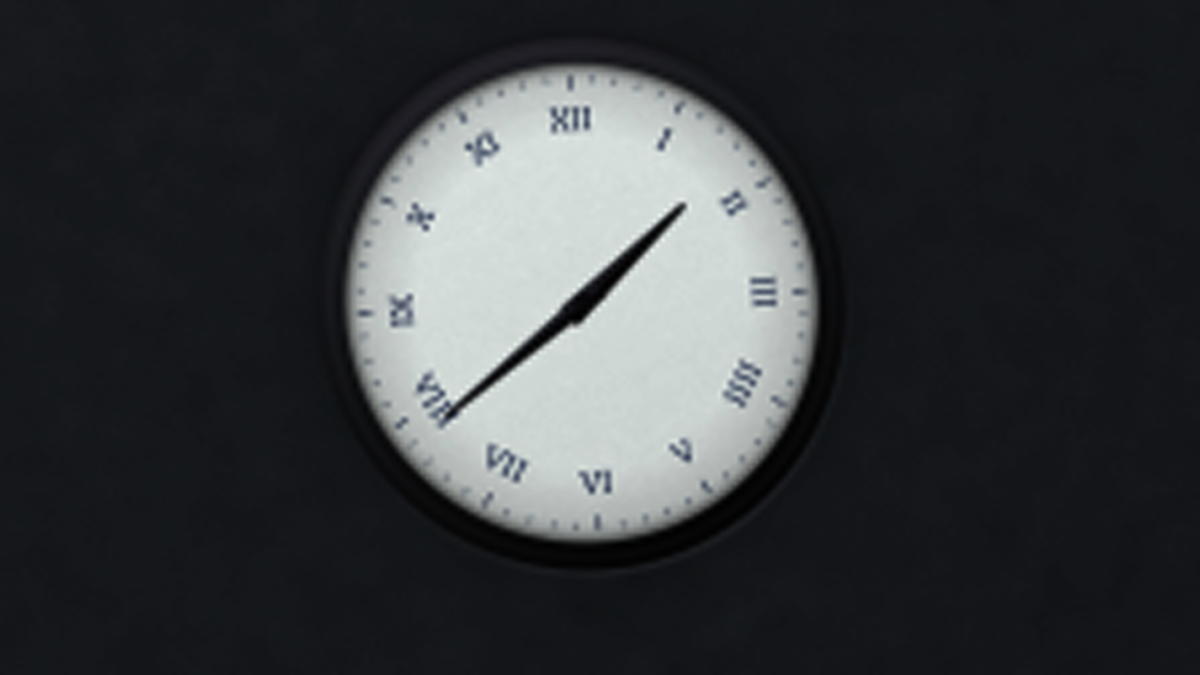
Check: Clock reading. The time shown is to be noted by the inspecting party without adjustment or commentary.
1:39
